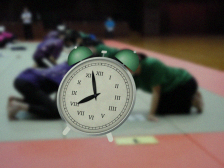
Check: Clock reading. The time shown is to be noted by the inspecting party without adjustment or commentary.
7:57
